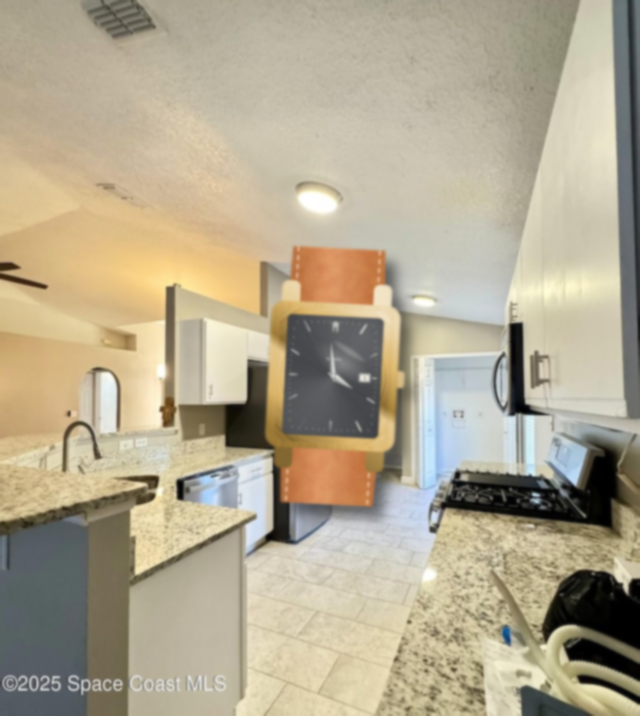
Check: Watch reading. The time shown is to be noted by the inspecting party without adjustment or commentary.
3:59
